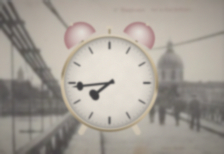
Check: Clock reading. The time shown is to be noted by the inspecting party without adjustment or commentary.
7:44
